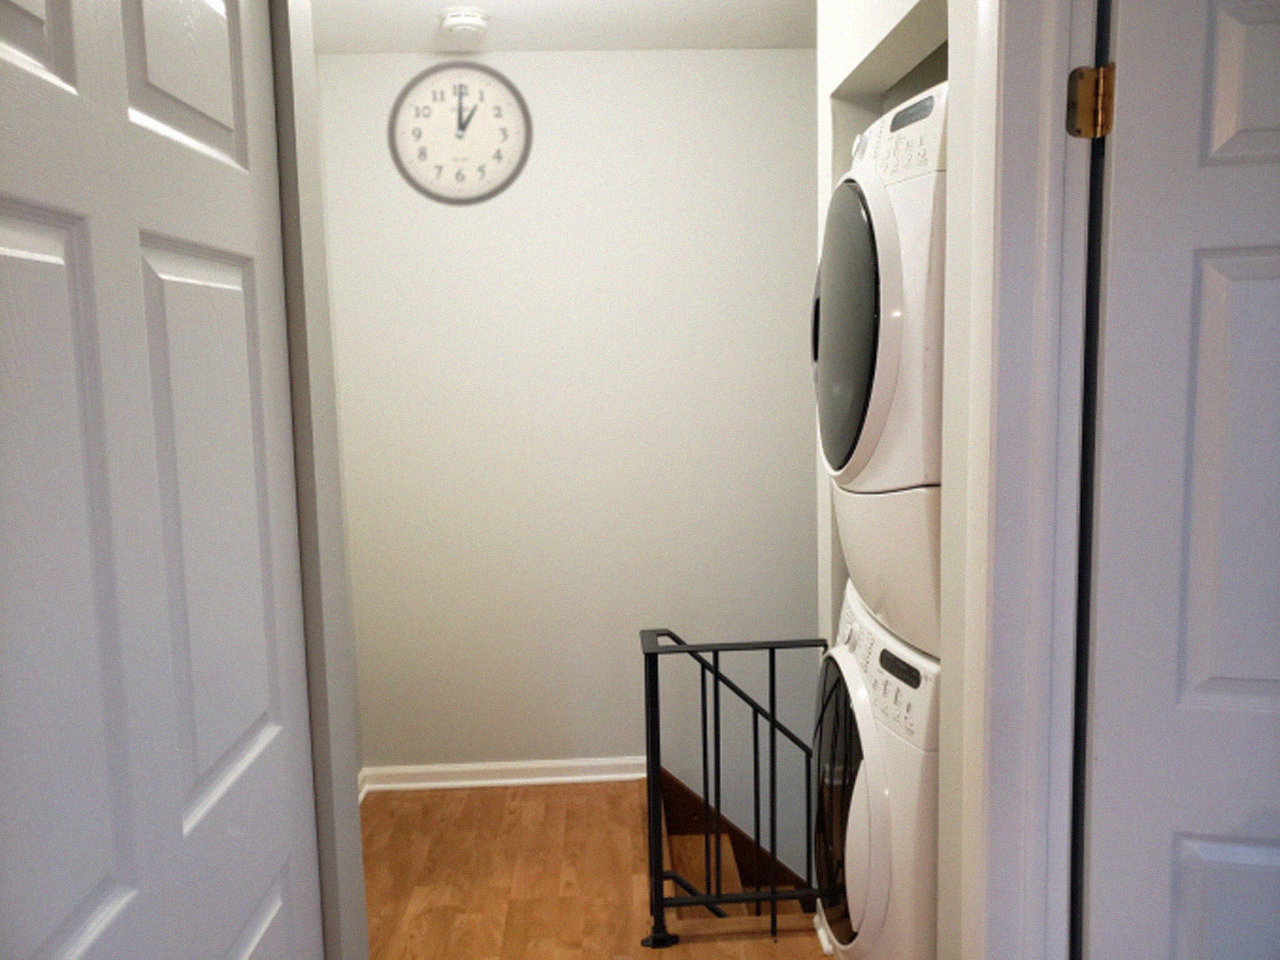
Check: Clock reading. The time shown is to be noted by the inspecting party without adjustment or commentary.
1:00
